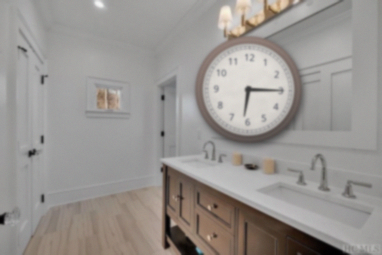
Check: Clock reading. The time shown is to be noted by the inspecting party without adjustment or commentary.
6:15
